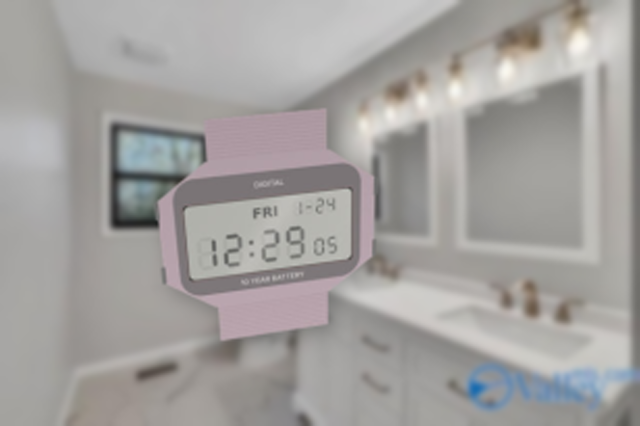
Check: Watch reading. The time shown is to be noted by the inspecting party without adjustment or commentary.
12:29:05
